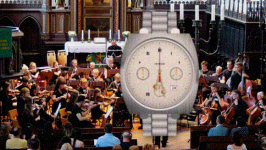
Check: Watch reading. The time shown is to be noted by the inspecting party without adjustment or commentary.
6:28
